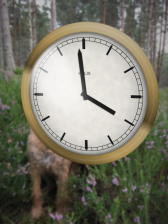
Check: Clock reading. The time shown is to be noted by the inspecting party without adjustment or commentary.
3:59
